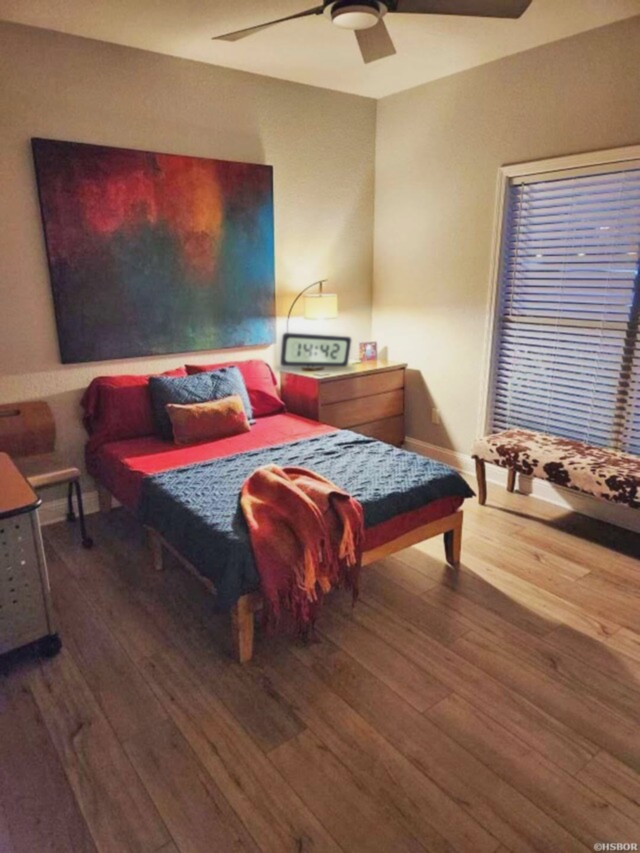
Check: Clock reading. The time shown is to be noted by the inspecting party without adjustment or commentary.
14:42
